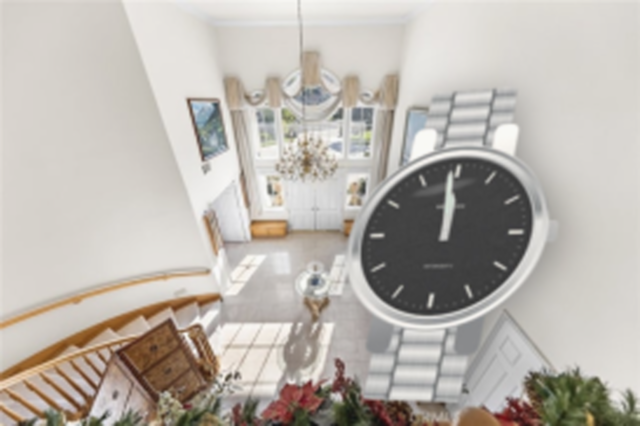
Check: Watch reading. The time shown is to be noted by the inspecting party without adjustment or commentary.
11:59
